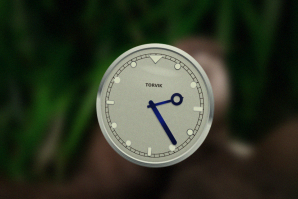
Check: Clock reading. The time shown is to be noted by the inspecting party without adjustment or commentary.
2:24
